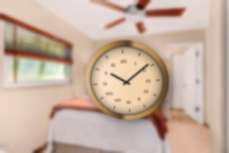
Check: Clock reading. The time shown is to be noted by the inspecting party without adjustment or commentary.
10:09
